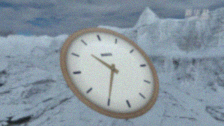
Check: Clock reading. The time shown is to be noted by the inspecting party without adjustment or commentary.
10:35
